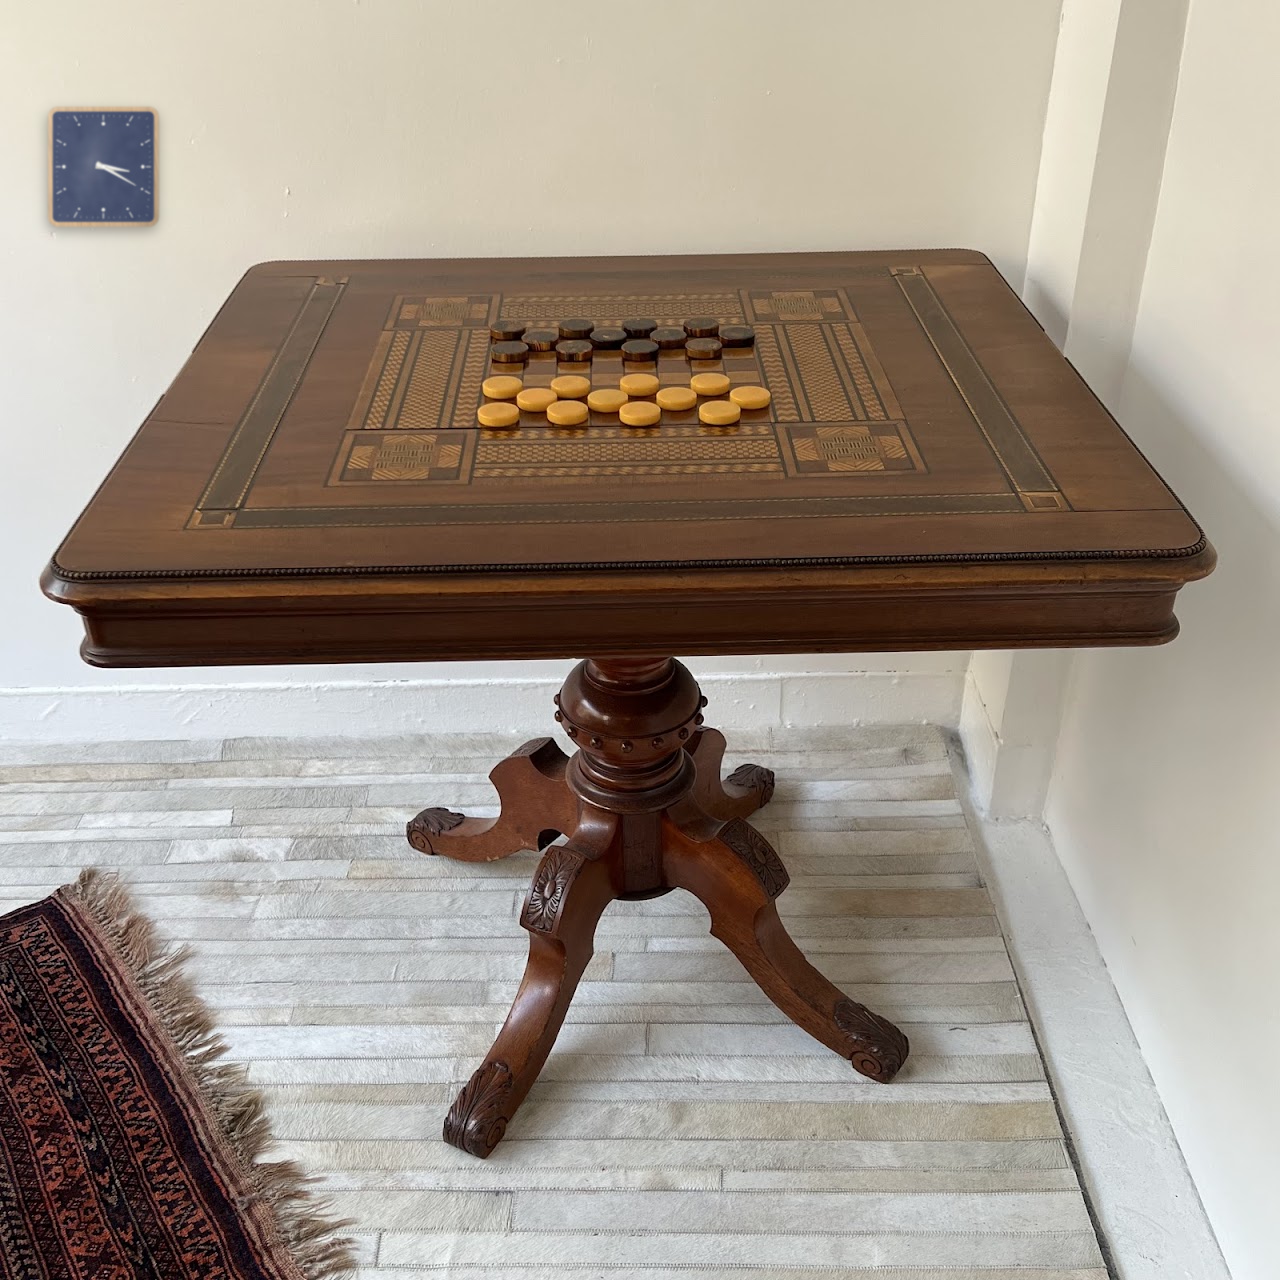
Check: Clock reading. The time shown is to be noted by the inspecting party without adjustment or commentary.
3:20
